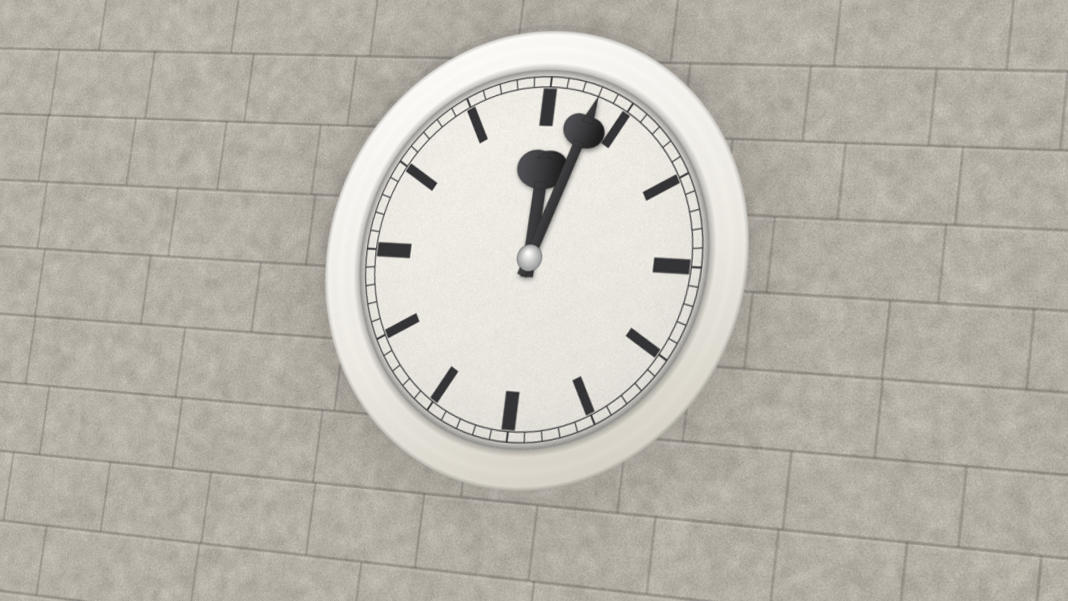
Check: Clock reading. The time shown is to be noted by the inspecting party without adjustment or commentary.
12:03
